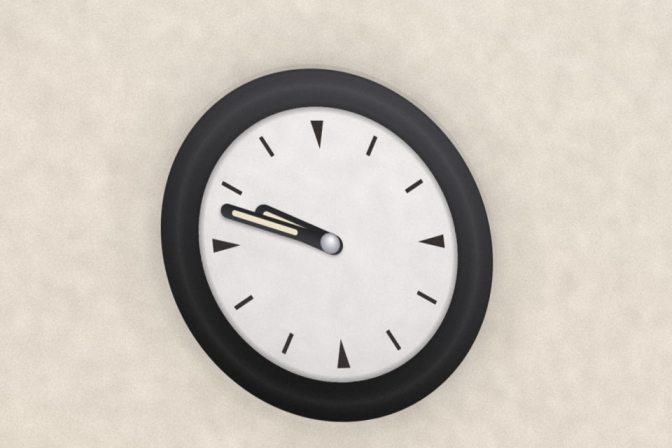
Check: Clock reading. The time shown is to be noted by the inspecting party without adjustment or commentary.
9:48
